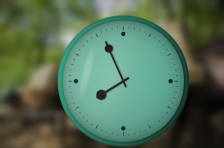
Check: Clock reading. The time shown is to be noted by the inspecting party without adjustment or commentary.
7:56
